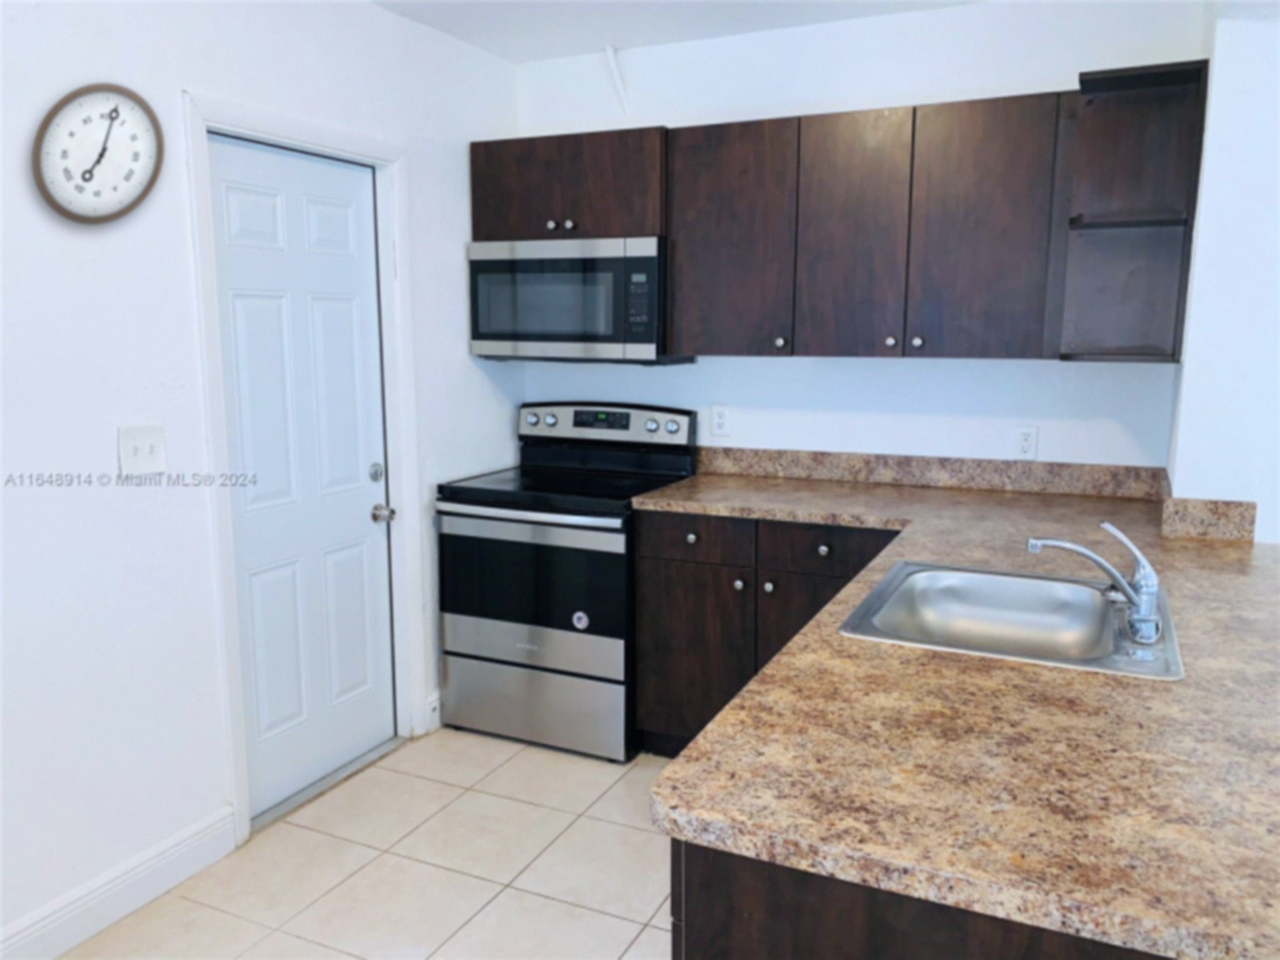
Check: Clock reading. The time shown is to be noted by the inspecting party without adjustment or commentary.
7:02
